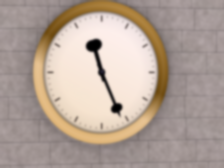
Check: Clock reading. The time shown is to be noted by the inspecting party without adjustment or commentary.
11:26
